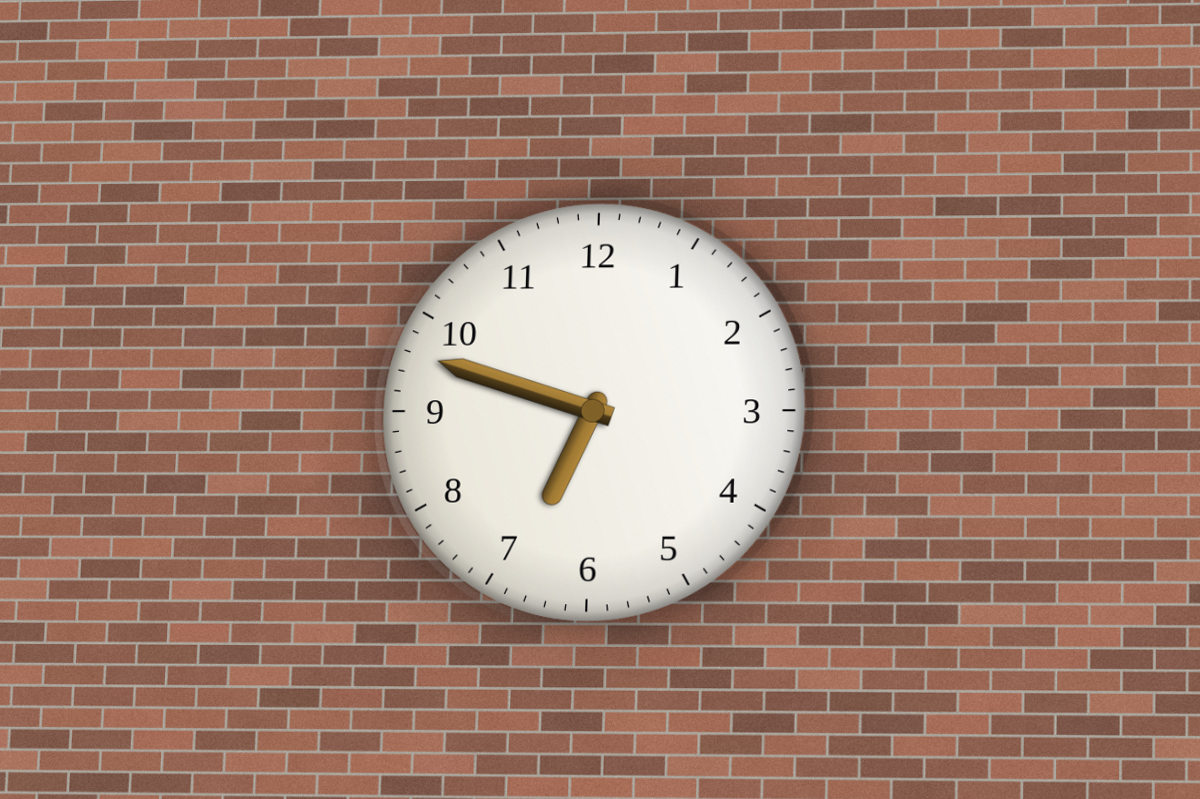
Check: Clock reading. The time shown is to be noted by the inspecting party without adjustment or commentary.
6:48
